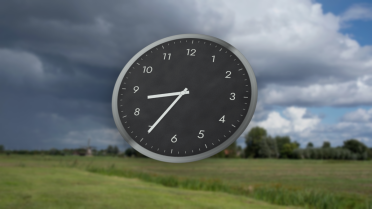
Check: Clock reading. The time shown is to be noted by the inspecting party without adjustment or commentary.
8:35
